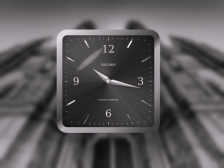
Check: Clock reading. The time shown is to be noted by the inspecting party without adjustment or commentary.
10:17
